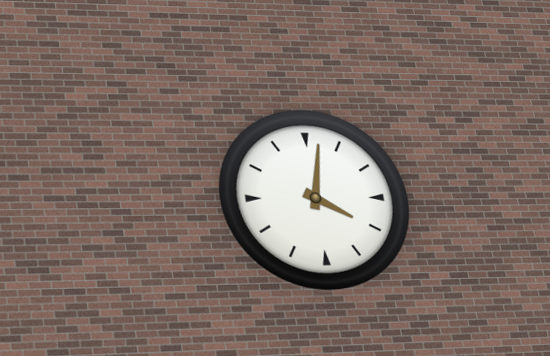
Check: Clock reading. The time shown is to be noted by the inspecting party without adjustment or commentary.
4:02
